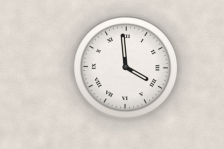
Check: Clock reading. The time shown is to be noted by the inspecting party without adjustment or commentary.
3:59
